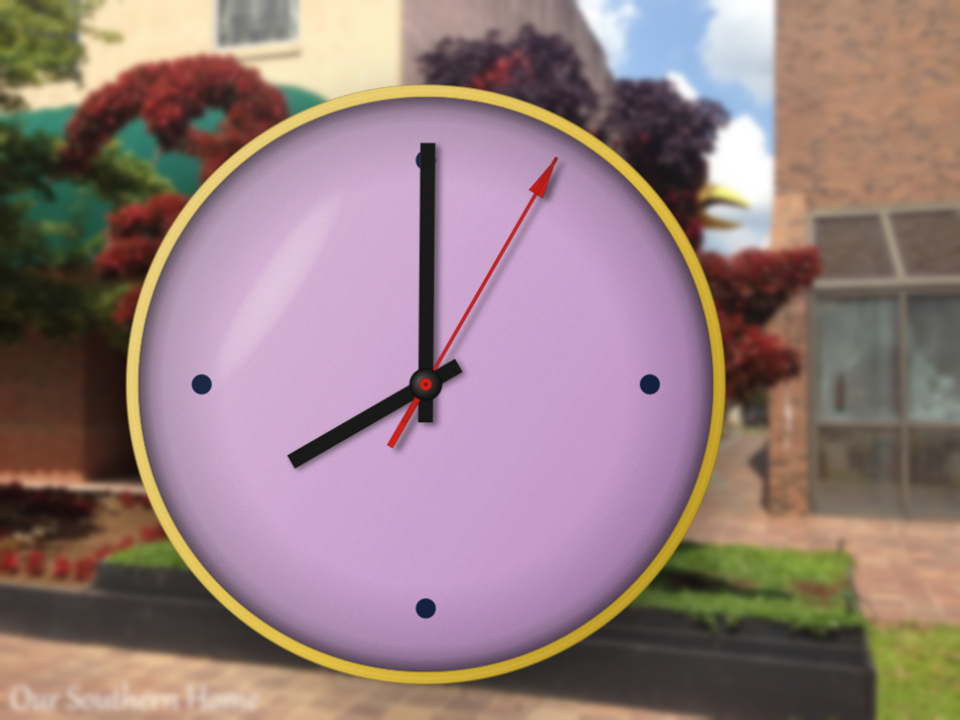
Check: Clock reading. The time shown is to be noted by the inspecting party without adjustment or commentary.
8:00:05
